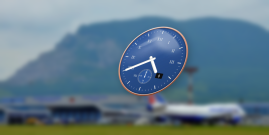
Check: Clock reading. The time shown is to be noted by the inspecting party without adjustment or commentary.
4:40
